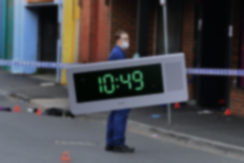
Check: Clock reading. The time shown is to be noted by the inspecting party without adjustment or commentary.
10:49
